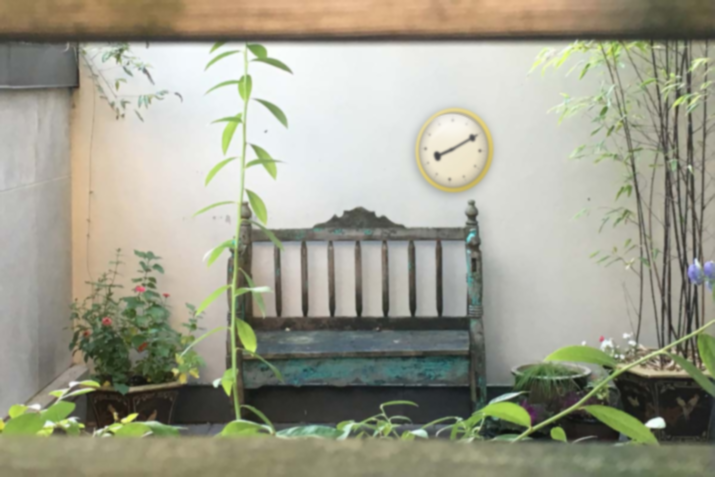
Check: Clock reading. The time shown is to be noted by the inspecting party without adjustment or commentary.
8:10
